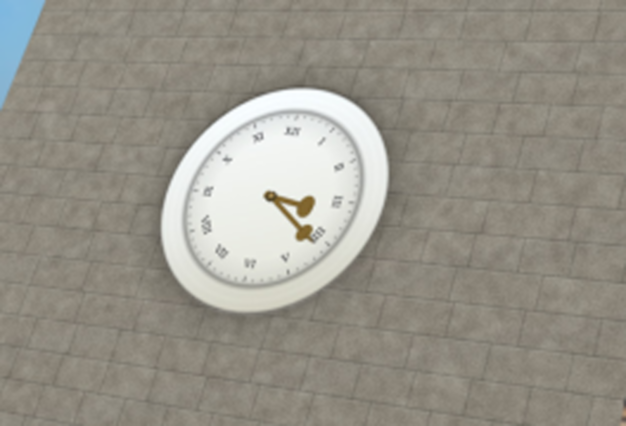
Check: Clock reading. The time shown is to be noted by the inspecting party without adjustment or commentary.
3:21
